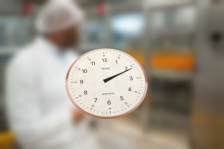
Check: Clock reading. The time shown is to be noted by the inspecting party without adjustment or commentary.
2:11
